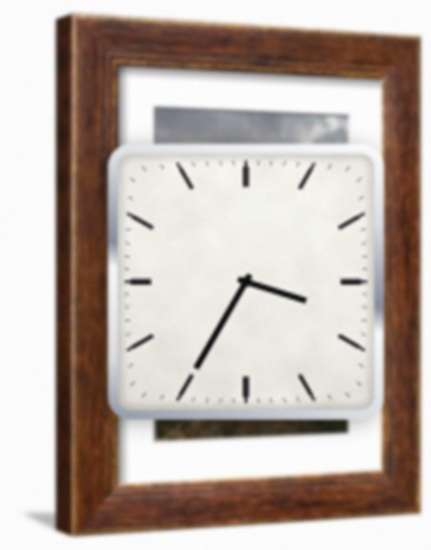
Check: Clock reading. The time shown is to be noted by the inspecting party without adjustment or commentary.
3:35
